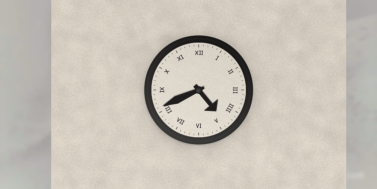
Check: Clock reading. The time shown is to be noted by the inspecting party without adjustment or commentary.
4:41
